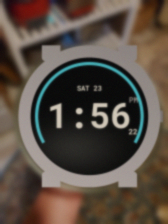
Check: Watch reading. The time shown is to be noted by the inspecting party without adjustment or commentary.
1:56
